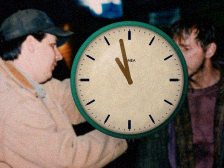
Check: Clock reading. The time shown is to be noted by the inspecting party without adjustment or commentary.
10:58
